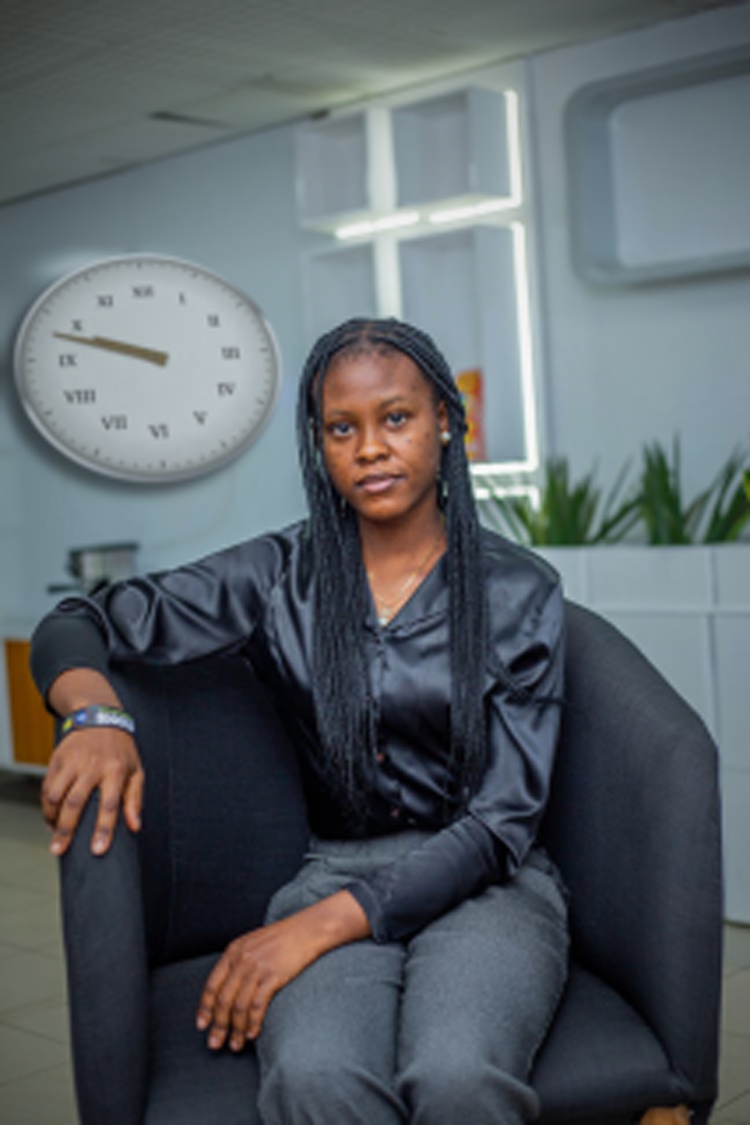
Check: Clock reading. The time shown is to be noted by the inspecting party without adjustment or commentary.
9:48
